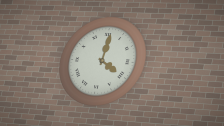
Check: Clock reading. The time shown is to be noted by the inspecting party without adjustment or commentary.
4:01
